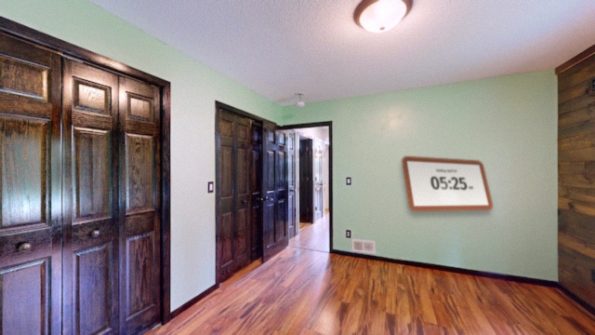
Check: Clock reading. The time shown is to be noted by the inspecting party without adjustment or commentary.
5:25
